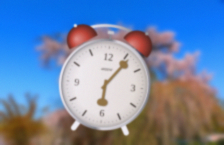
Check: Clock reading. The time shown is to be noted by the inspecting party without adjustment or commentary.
6:06
